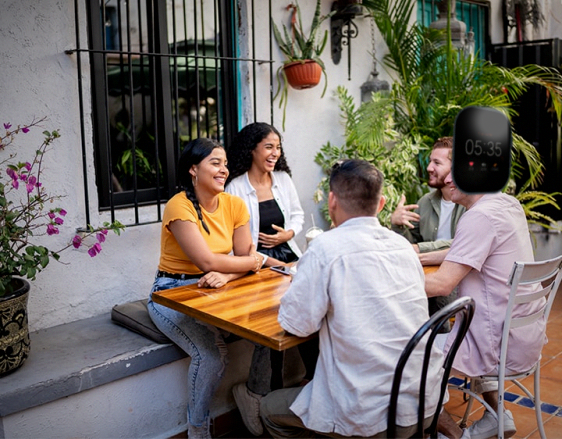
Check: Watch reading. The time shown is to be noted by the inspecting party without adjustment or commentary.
5:35
